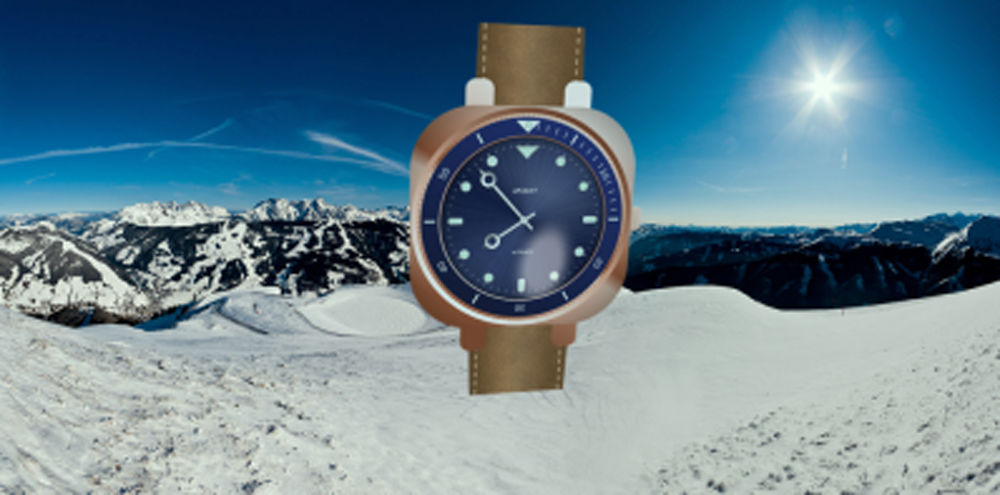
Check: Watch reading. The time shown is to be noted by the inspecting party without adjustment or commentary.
7:53
